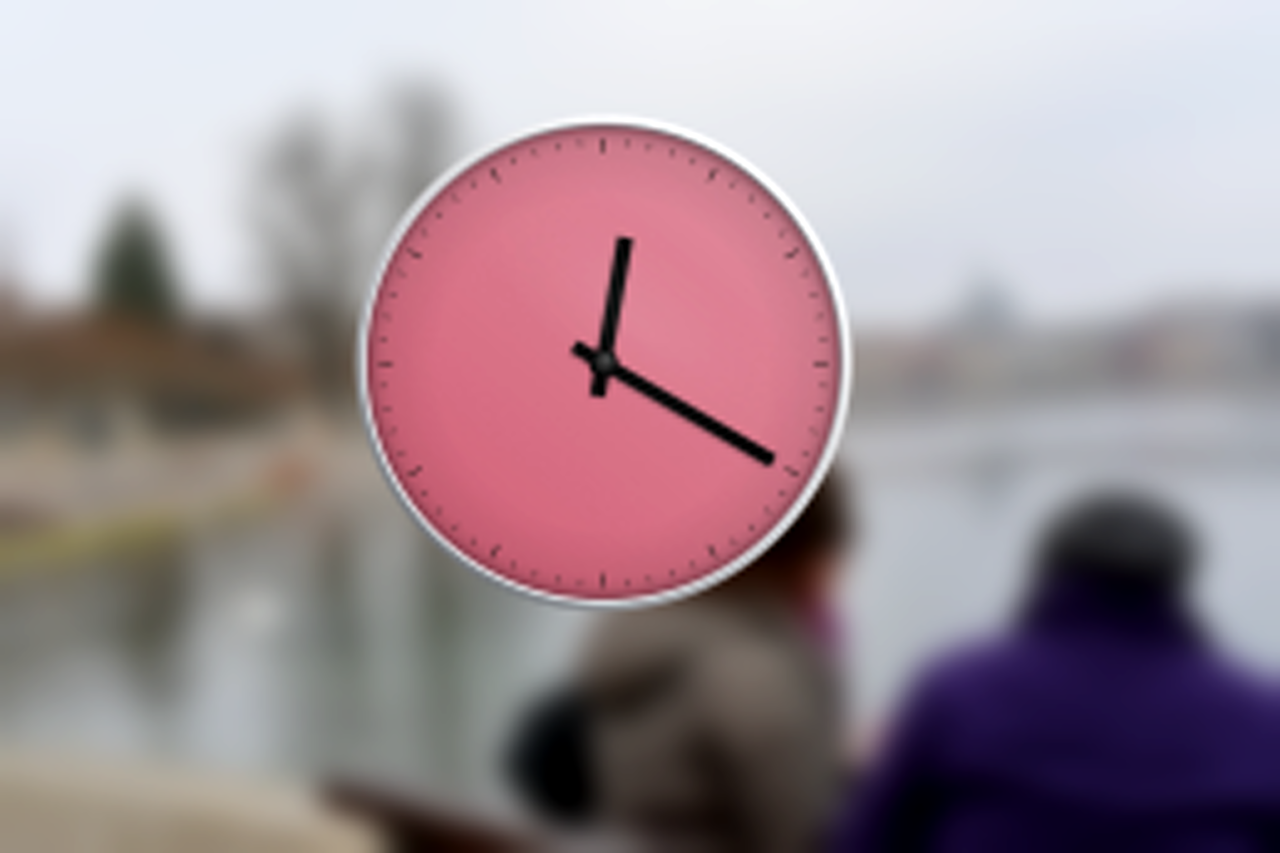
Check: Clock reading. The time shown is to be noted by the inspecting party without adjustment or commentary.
12:20
